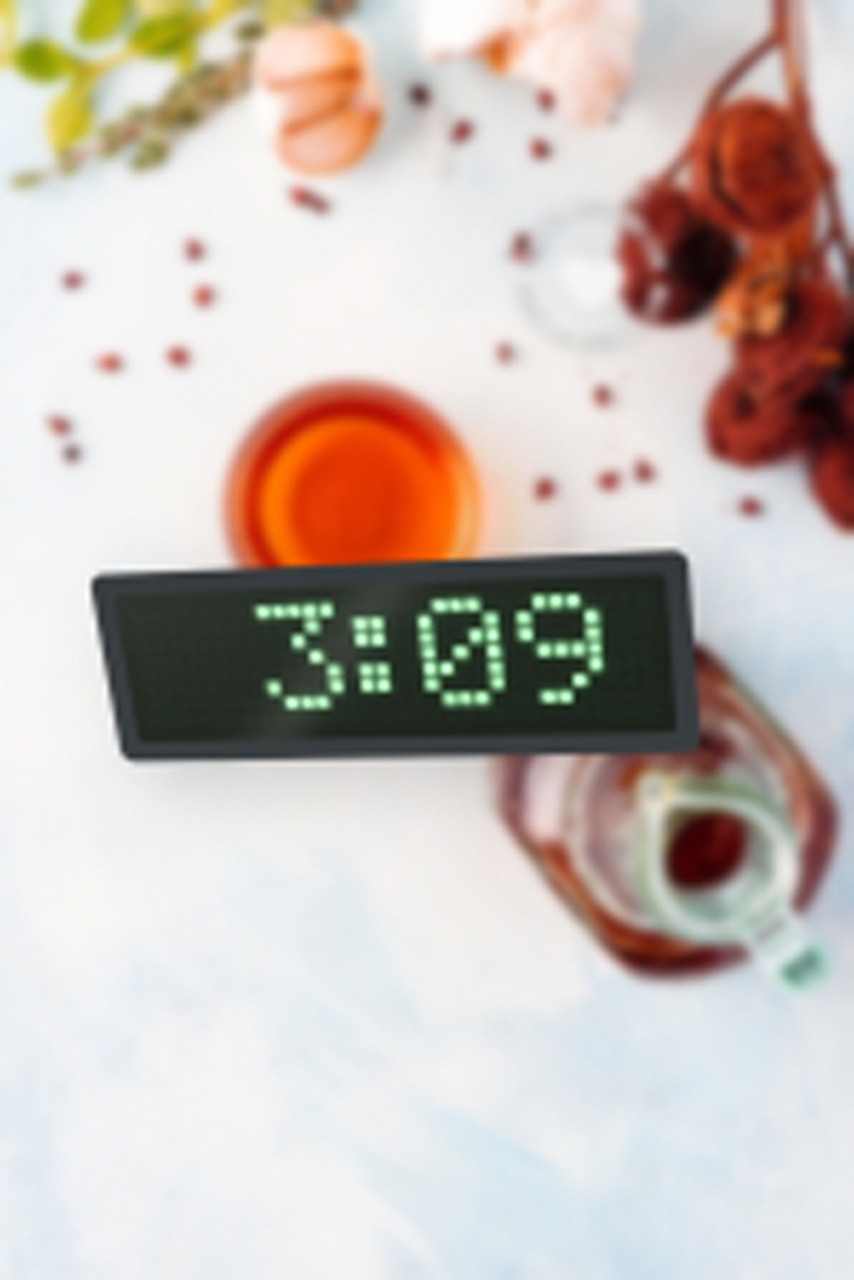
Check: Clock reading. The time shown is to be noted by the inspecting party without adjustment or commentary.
3:09
